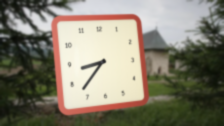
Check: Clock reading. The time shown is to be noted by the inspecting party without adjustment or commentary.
8:37
